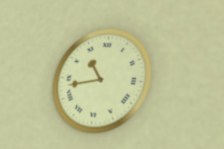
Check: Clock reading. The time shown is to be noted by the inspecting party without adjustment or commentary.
10:43
